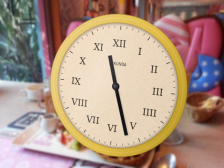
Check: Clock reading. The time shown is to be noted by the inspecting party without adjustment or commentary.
11:27
